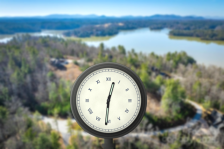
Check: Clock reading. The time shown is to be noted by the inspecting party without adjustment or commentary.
12:31
